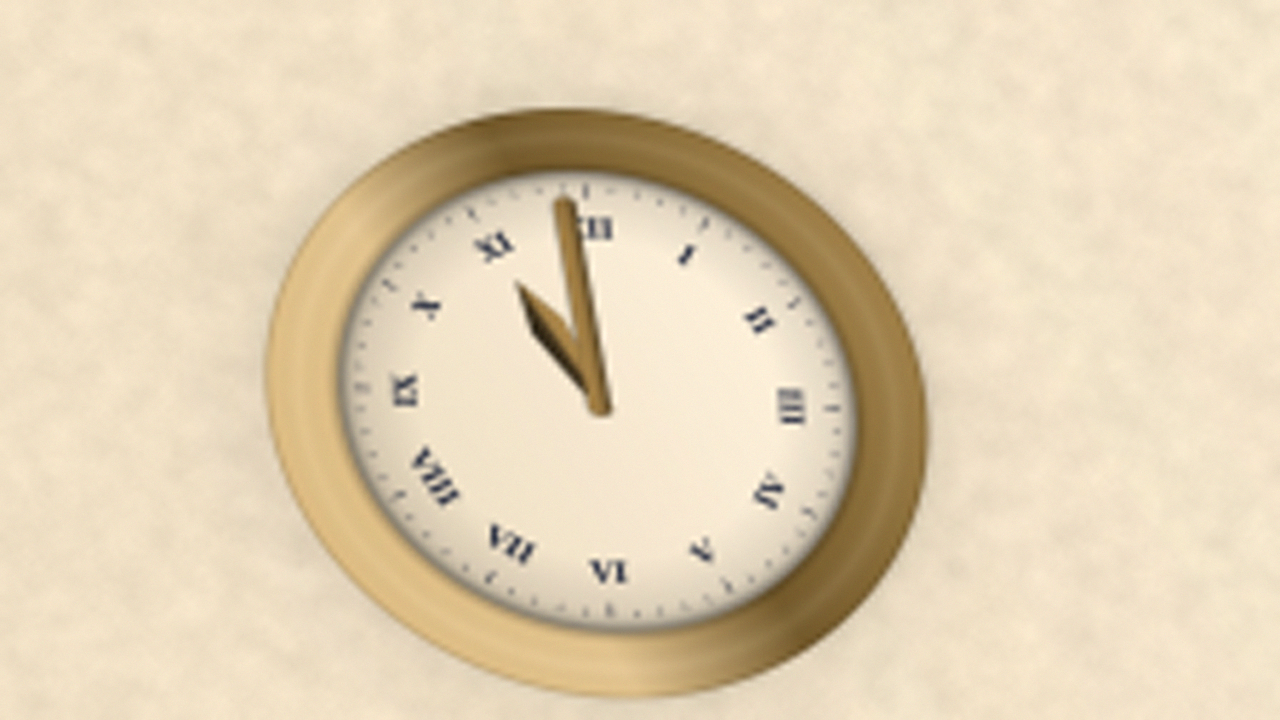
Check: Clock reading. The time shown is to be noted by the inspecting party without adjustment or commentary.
10:59
